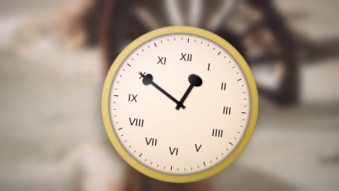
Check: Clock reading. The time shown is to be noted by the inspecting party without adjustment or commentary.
12:50
